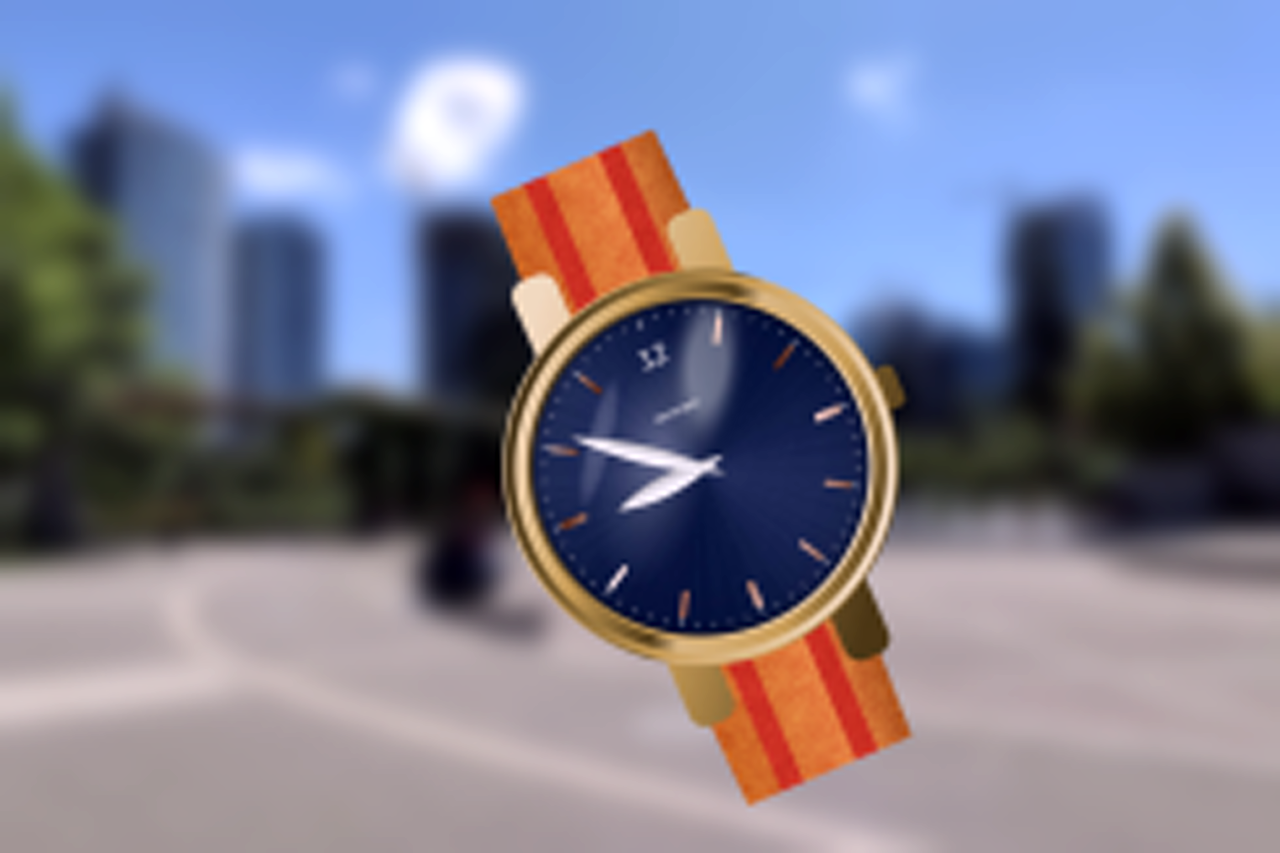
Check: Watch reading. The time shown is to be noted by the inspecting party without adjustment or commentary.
8:51
